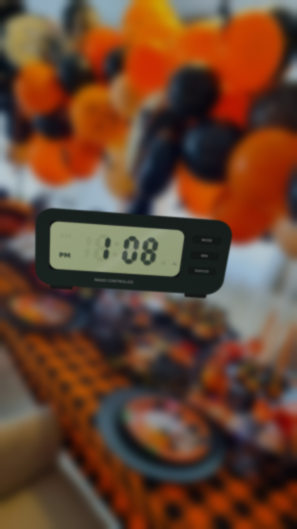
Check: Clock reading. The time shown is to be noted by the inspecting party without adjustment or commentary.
1:08
